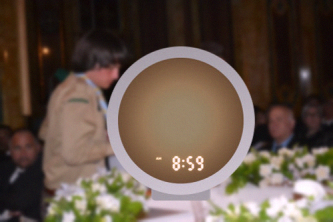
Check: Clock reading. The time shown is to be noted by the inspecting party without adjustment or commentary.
8:59
